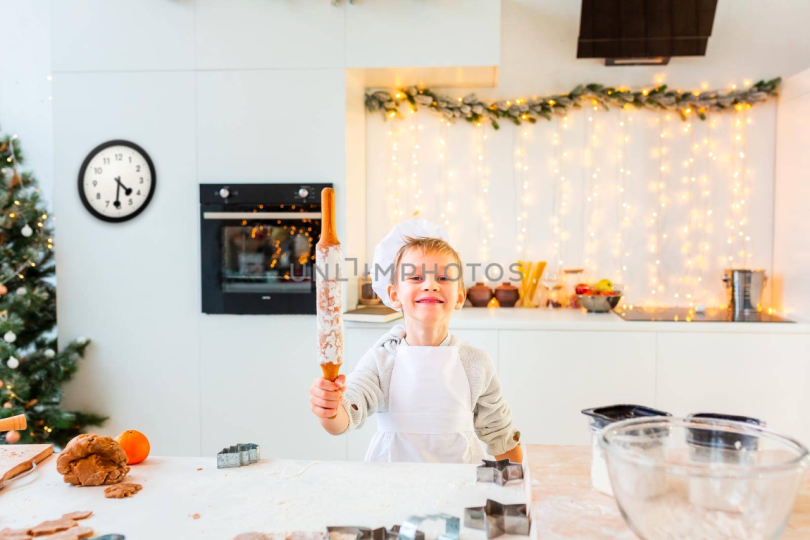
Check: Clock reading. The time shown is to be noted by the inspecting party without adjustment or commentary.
4:31
